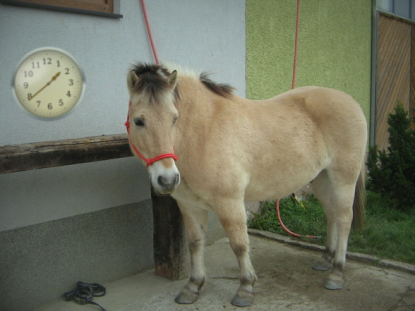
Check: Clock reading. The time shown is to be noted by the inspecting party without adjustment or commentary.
1:39
